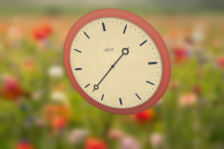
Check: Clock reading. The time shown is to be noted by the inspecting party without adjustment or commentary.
1:38
